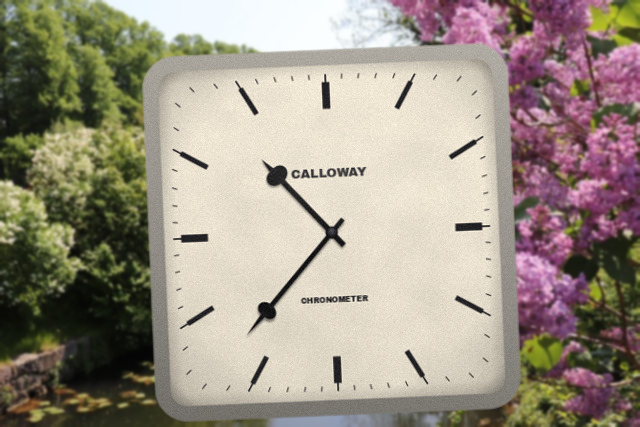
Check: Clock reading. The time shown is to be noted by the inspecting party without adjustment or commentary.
10:37
